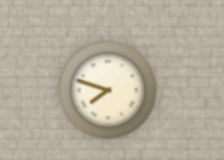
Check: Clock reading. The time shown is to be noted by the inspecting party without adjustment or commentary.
7:48
